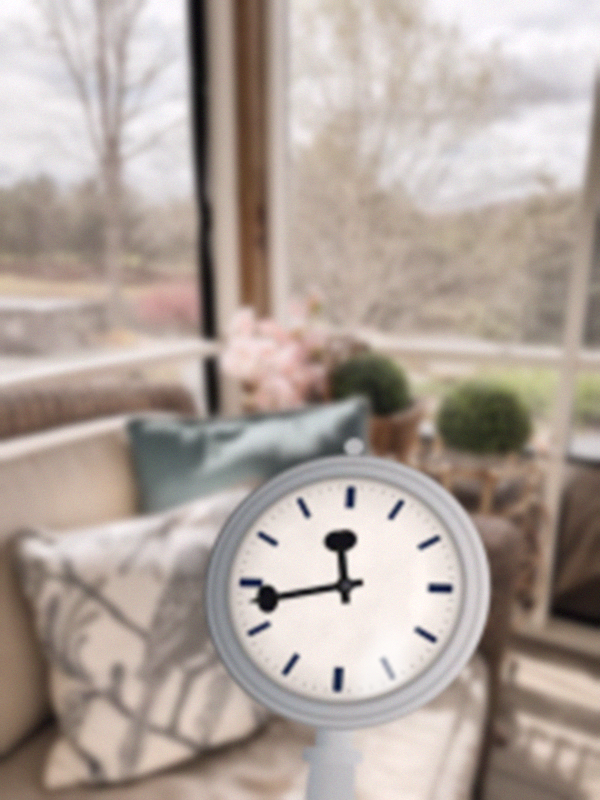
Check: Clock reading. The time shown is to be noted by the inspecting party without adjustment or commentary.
11:43
